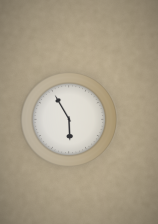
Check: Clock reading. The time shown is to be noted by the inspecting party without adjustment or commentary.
5:55
